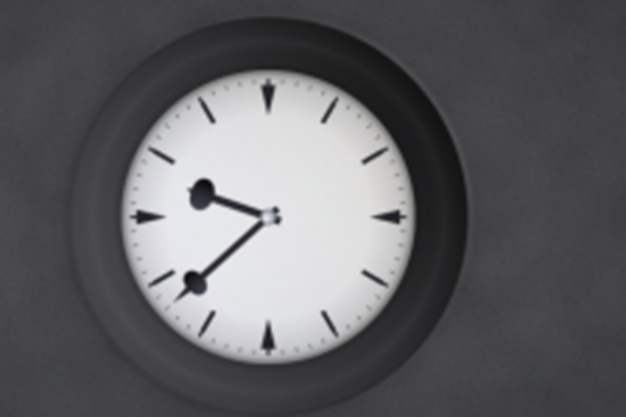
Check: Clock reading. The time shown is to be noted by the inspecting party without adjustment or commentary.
9:38
